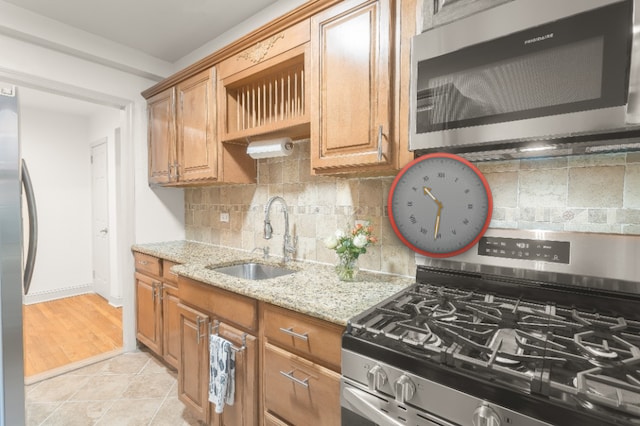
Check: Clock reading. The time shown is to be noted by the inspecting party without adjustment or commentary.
10:31
